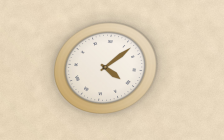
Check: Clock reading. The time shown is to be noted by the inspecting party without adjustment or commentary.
4:07
